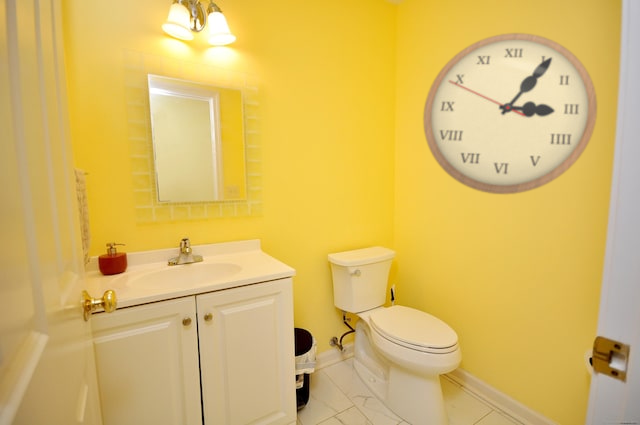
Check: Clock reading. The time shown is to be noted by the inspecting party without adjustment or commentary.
3:05:49
